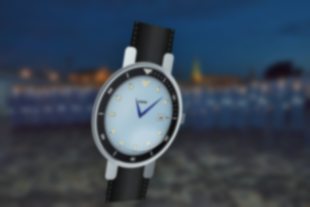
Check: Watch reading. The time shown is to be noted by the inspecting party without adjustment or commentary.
11:08
